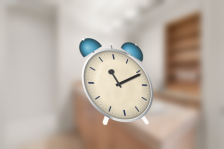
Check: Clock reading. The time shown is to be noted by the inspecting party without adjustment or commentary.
11:11
